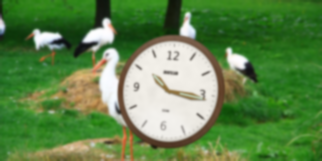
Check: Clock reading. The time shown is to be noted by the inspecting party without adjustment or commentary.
10:16
